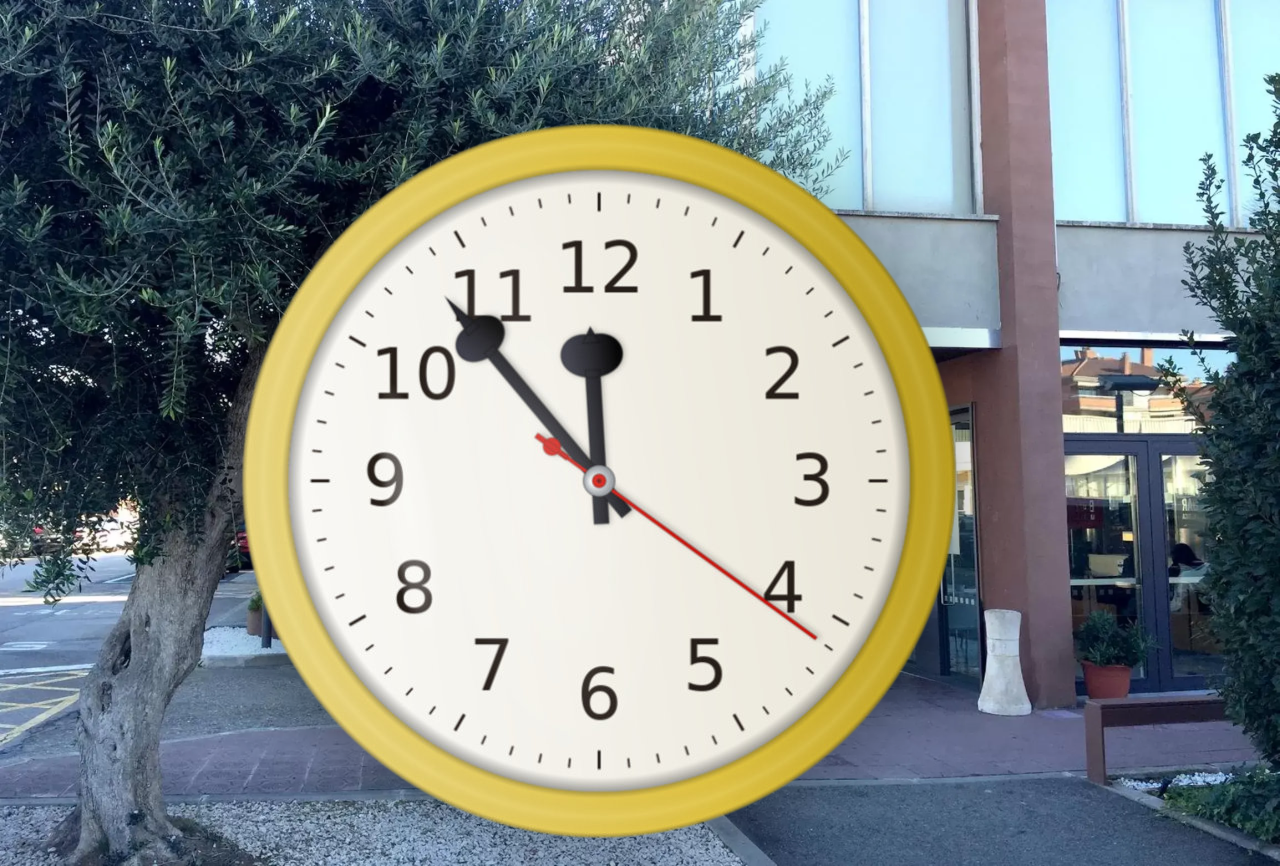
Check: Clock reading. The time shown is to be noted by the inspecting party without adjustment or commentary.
11:53:21
